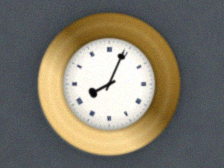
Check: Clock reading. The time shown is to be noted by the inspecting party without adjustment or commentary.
8:04
